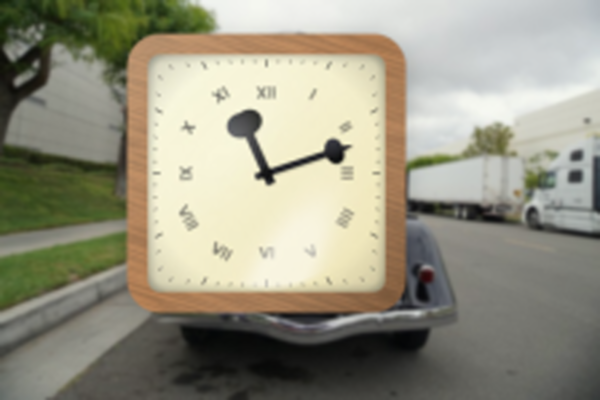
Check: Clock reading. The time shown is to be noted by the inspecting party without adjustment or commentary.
11:12
